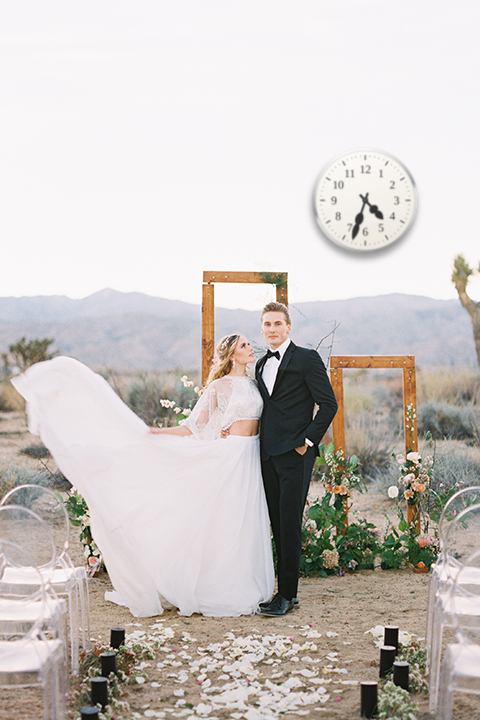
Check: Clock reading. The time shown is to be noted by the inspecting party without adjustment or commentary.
4:33
